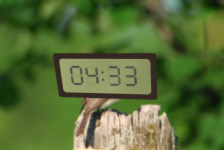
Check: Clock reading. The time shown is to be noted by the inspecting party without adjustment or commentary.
4:33
